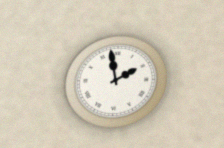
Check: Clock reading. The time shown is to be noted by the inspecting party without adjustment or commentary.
1:58
